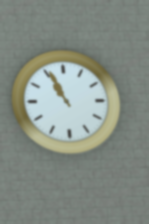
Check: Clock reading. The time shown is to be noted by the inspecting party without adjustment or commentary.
10:56
